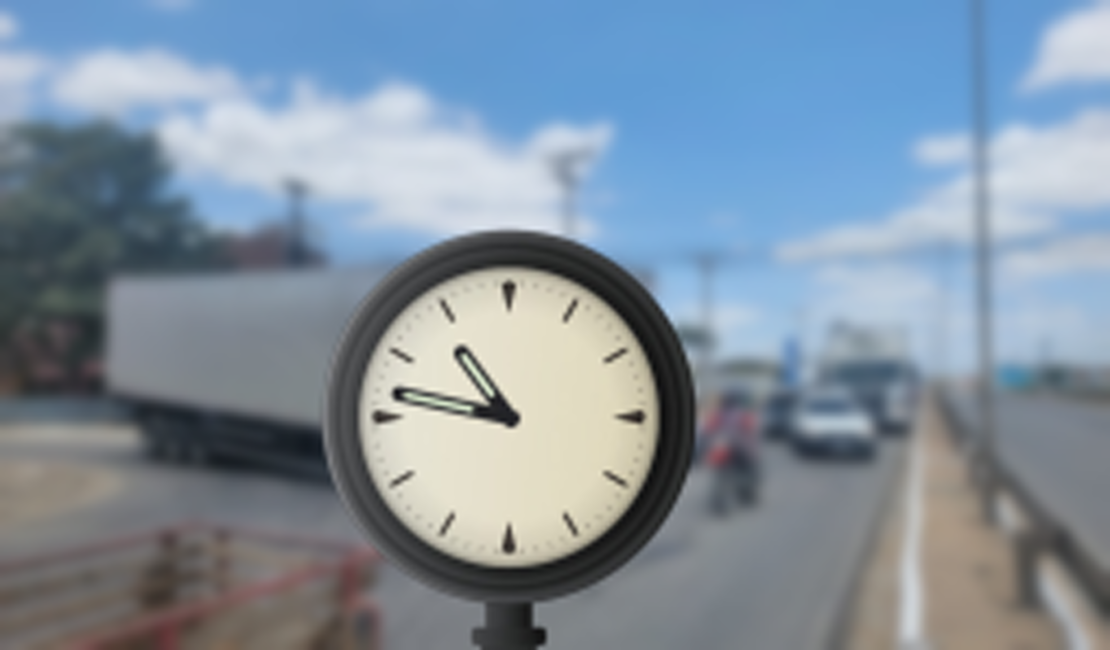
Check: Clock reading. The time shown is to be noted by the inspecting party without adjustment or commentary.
10:47
